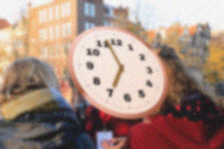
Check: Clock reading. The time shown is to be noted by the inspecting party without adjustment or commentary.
6:57
